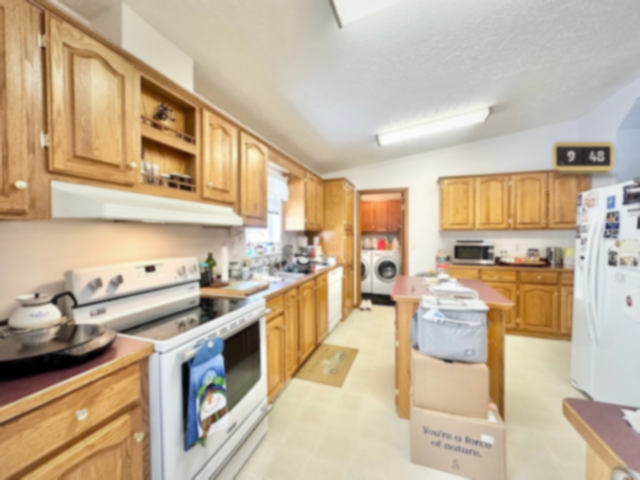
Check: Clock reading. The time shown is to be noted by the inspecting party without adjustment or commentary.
9:48
